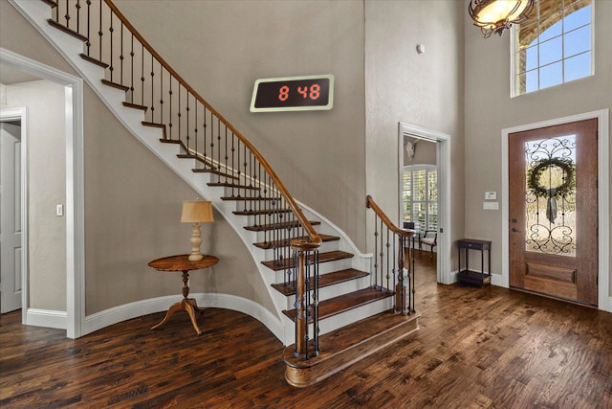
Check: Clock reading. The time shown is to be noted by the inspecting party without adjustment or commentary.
8:48
